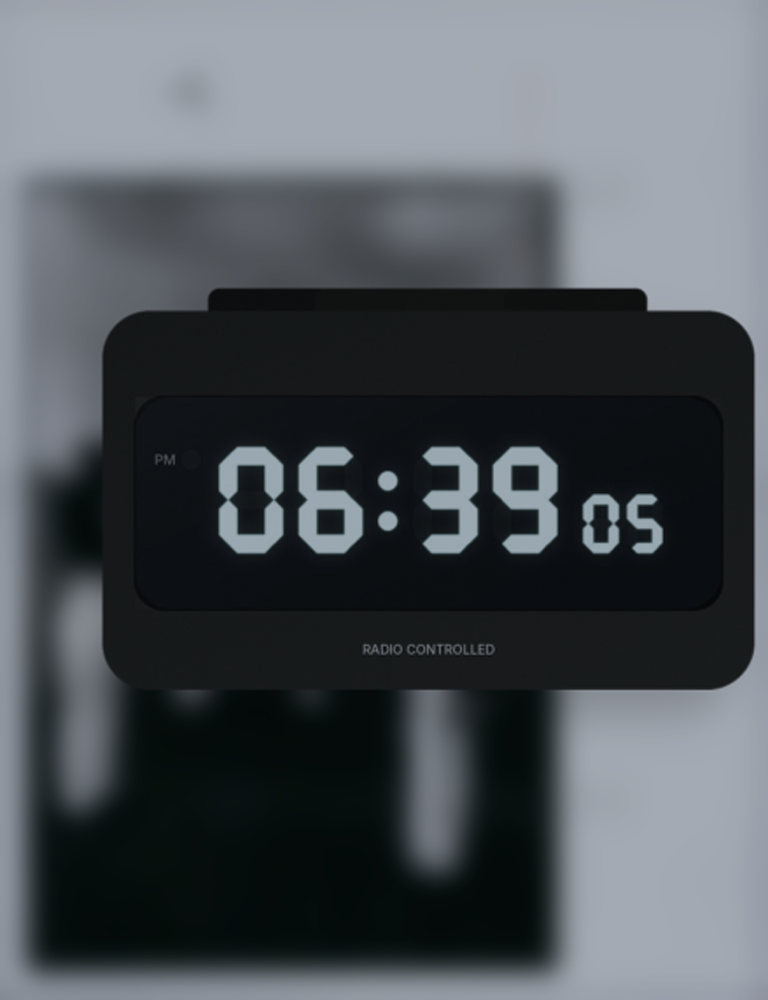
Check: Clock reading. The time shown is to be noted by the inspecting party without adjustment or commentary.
6:39:05
